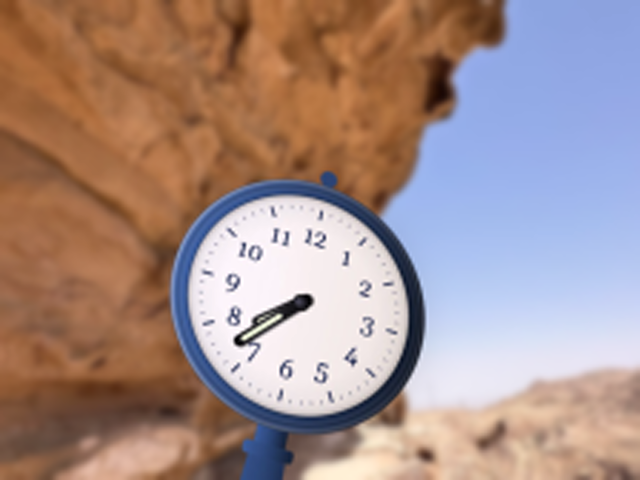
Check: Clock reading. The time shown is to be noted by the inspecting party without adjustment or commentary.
7:37
